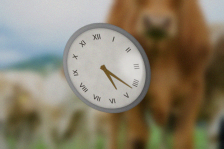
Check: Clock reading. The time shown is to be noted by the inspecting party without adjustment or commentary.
5:22
